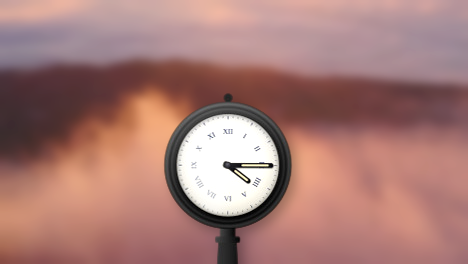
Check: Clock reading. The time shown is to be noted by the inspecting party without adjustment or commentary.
4:15
